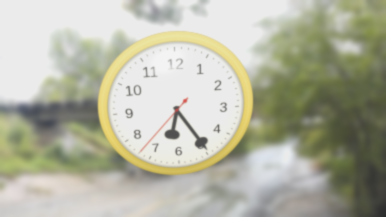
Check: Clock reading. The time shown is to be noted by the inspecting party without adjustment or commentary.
6:24:37
